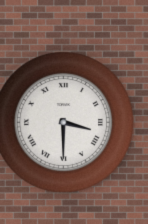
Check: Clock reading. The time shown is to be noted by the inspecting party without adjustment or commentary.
3:30
